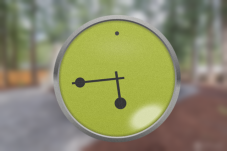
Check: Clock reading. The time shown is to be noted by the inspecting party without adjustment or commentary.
5:44
